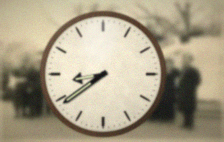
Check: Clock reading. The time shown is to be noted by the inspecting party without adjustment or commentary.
8:39
